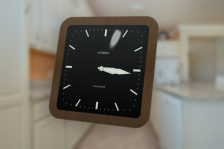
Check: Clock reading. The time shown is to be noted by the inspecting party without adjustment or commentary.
3:16
